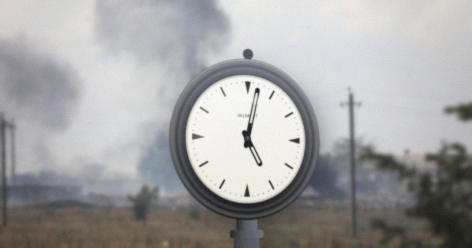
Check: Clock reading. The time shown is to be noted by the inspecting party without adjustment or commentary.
5:02
